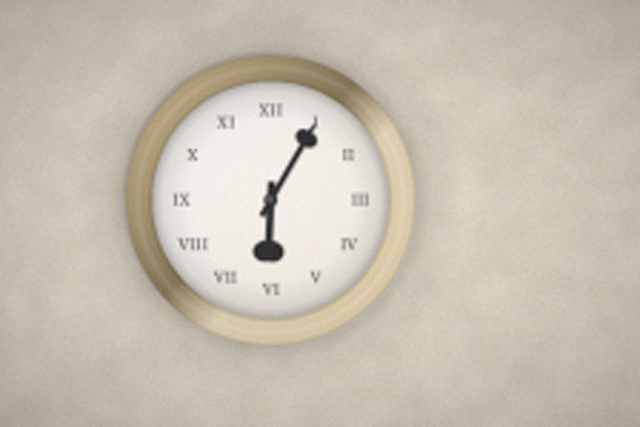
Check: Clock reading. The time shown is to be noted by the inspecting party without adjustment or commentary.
6:05
